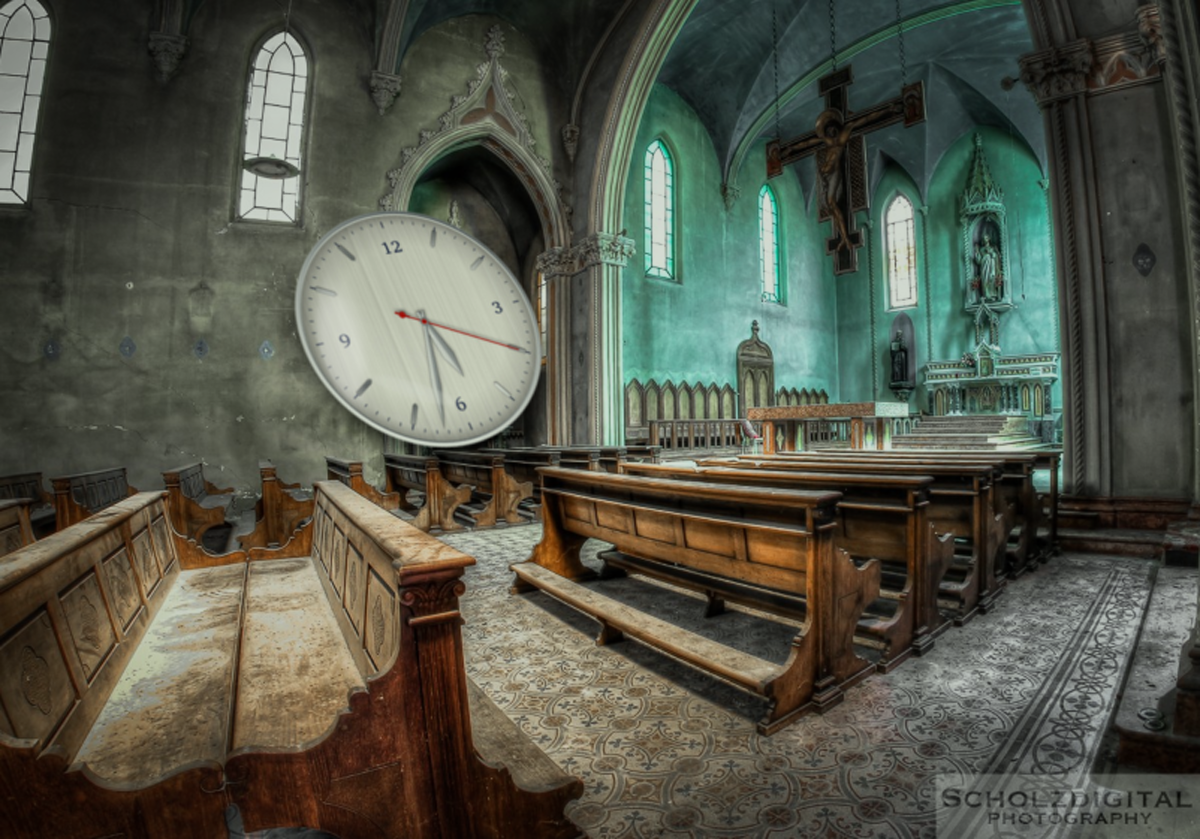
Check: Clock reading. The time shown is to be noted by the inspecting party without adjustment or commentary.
5:32:20
